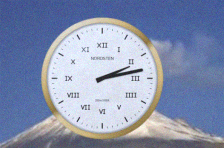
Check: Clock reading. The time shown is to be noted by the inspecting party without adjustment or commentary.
2:13
